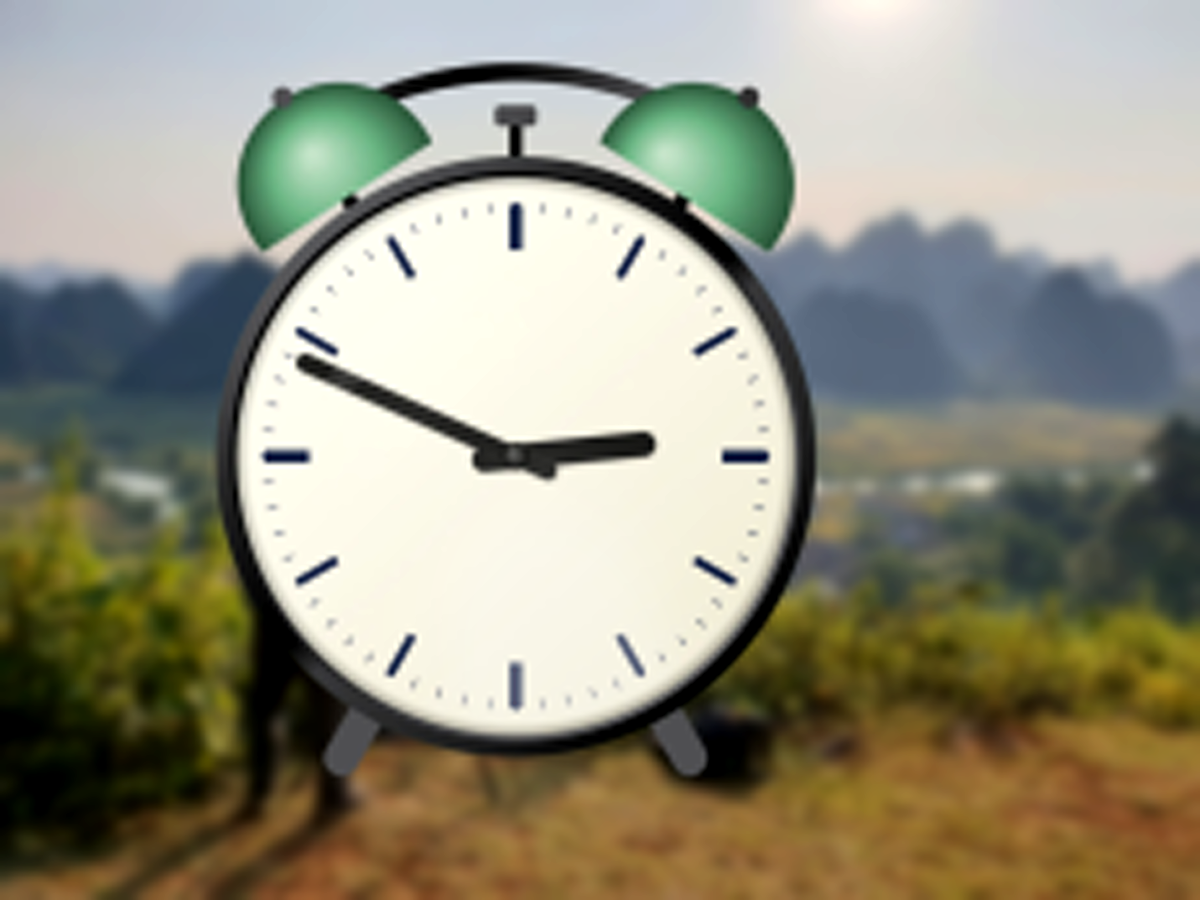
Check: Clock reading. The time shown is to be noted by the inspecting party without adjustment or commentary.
2:49
